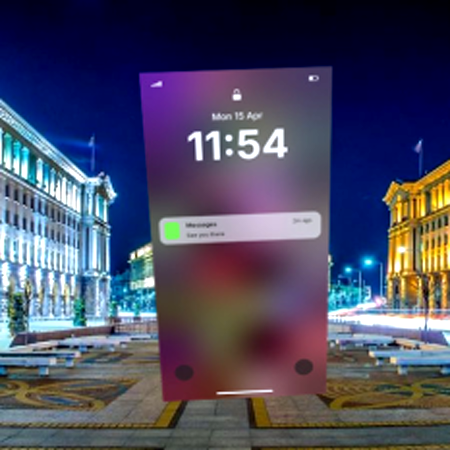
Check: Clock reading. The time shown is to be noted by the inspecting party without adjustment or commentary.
11:54
